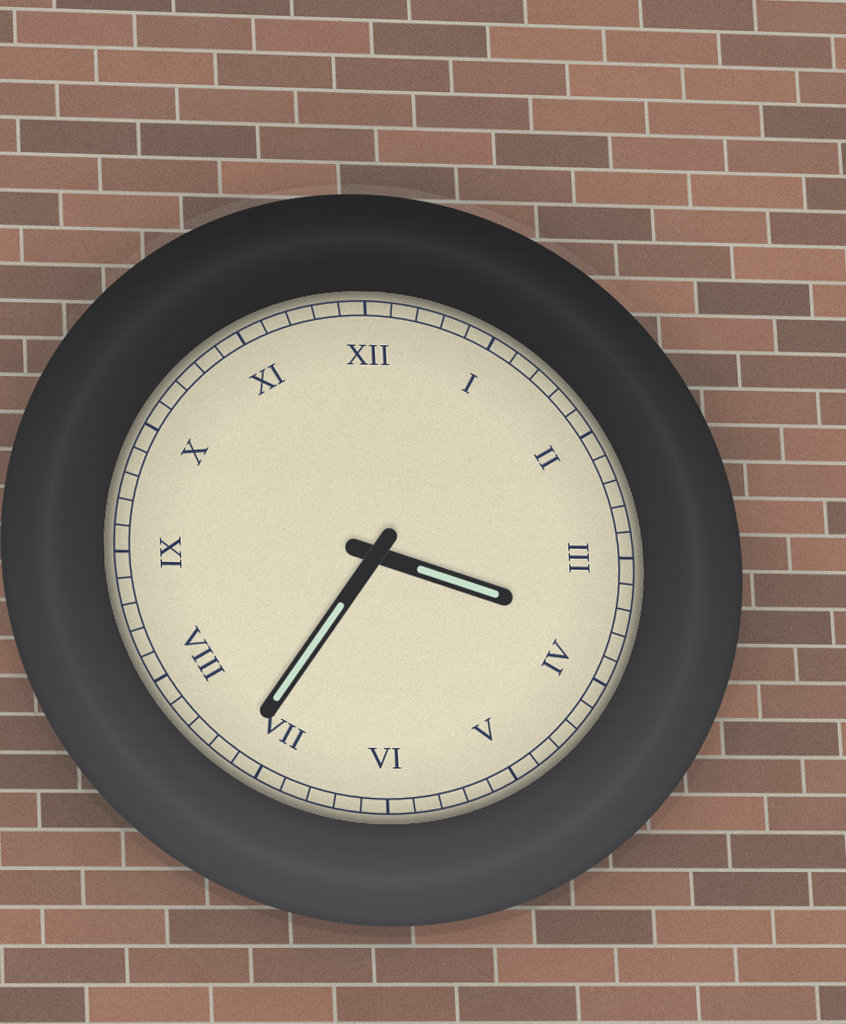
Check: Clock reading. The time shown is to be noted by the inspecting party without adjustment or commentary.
3:36
